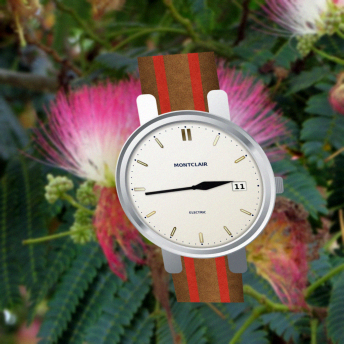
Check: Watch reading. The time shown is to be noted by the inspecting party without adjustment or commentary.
2:44
